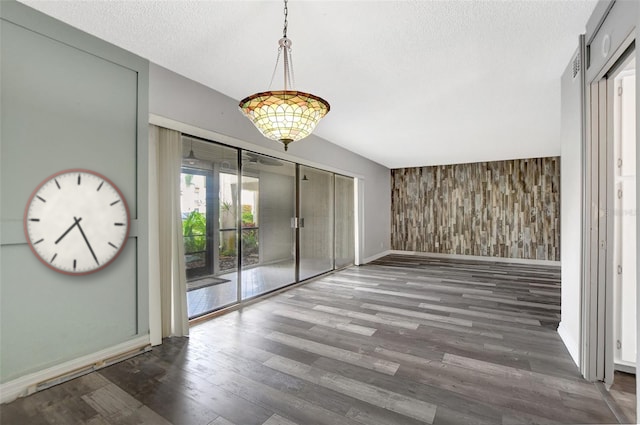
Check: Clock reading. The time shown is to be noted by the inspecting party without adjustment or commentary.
7:25
